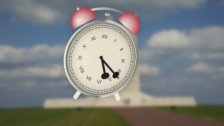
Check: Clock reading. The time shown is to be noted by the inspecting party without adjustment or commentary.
5:22
